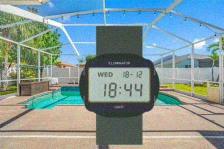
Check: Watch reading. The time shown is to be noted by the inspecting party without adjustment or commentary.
18:44
